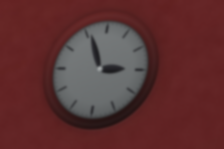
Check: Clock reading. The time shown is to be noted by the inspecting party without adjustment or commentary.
2:56
